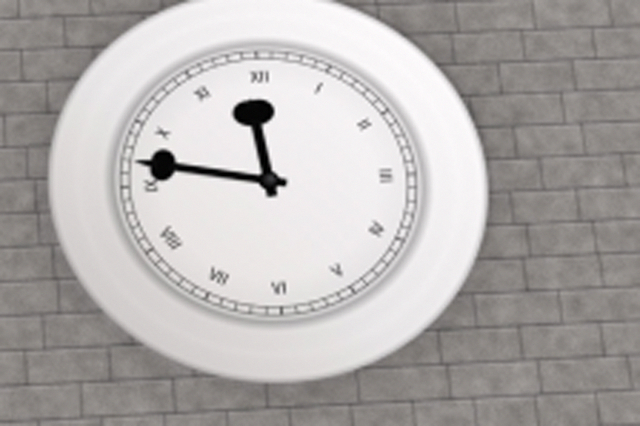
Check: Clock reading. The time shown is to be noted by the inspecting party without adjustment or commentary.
11:47
